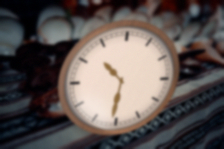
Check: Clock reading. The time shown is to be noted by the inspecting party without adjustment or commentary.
10:31
